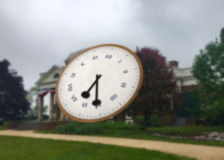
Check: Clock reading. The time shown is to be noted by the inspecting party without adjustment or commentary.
6:26
